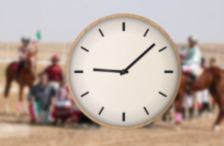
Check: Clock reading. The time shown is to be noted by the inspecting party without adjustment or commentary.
9:08
